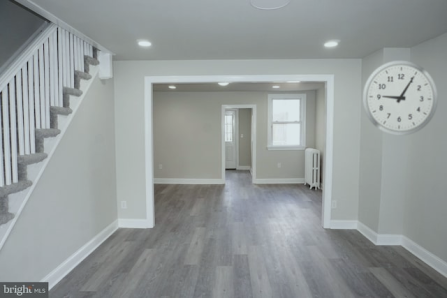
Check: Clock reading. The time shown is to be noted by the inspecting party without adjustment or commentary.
9:05
